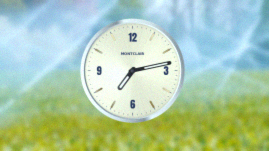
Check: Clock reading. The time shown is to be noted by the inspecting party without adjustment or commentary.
7:13
